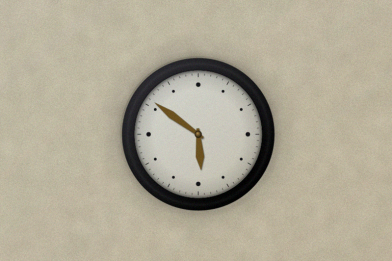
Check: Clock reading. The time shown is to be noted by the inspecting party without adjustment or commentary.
5:51
